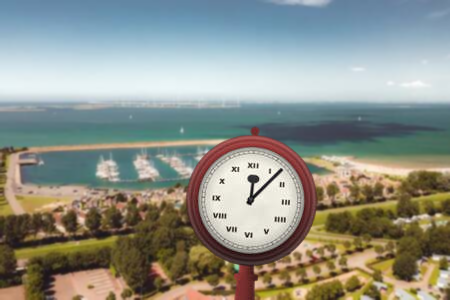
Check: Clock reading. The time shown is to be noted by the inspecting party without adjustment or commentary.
12:07
